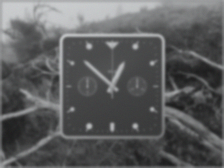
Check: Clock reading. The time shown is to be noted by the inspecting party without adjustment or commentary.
12:52
